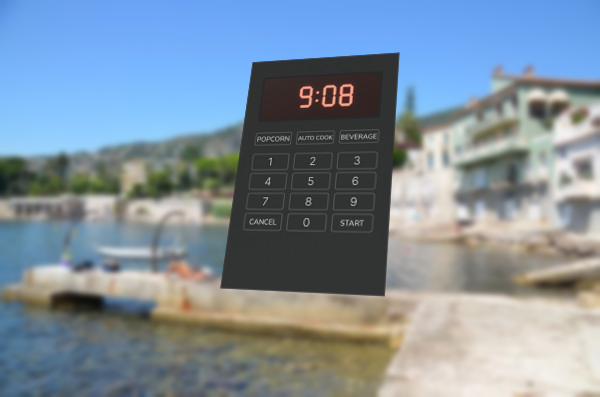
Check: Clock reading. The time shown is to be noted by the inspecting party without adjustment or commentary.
9:08
